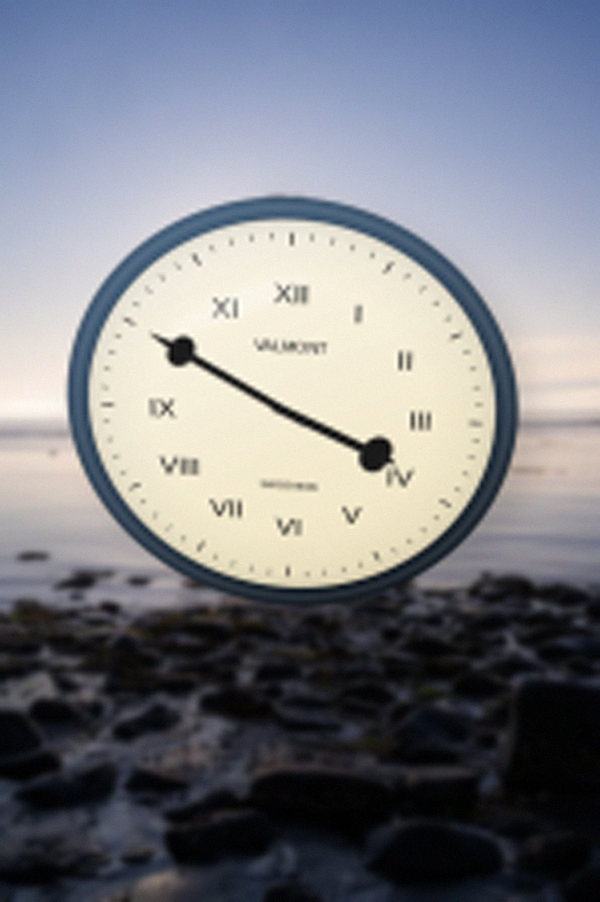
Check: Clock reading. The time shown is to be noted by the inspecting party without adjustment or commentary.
3:50
